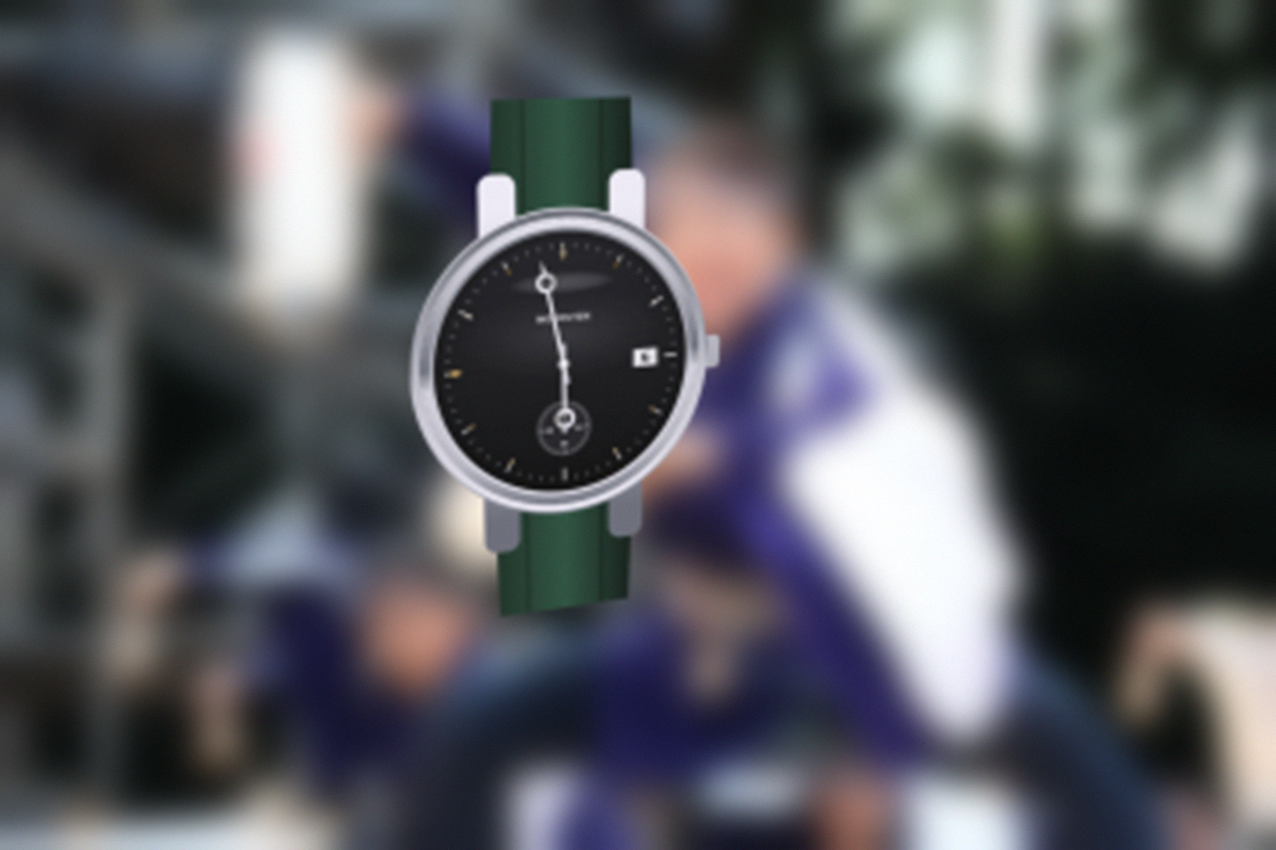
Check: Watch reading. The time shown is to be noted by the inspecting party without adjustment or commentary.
5:58
